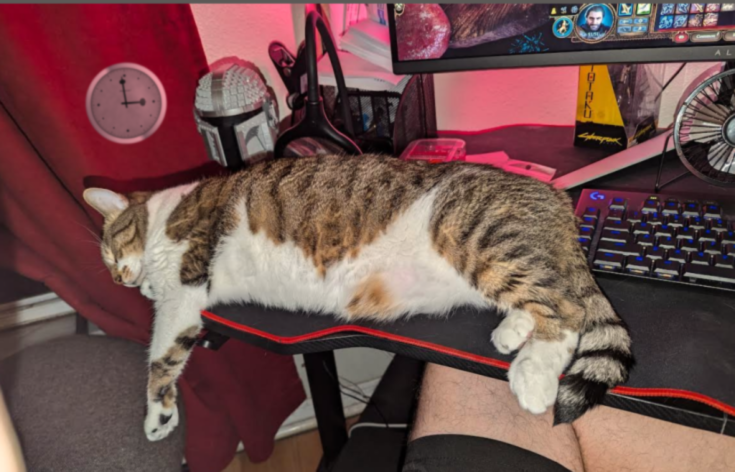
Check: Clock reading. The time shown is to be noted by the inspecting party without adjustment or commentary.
2:59
